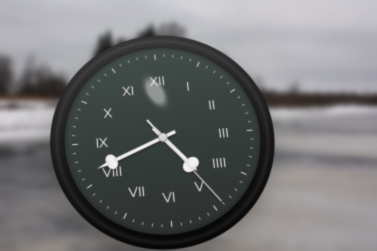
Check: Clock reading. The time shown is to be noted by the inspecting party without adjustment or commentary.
4:41:24
